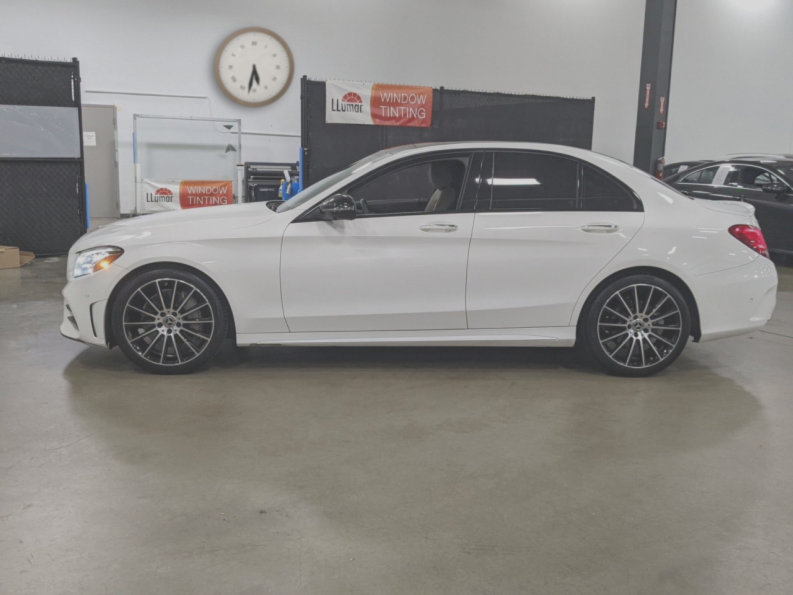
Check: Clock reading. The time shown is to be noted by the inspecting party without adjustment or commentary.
5:32
